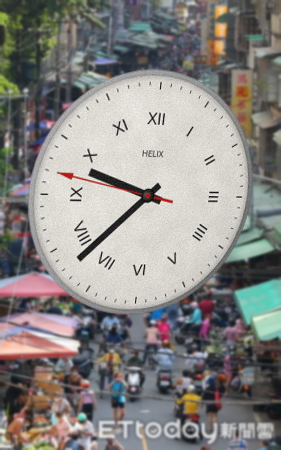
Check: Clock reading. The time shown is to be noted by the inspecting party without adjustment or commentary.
9:37:47
